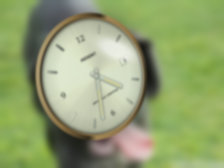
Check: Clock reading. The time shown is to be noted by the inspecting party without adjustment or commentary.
4:33
